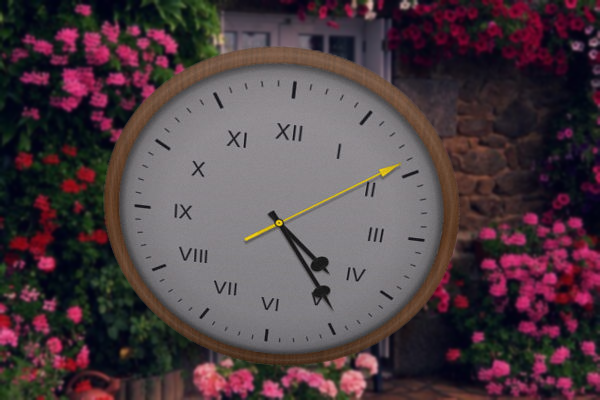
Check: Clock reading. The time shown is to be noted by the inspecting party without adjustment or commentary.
4:24:09
